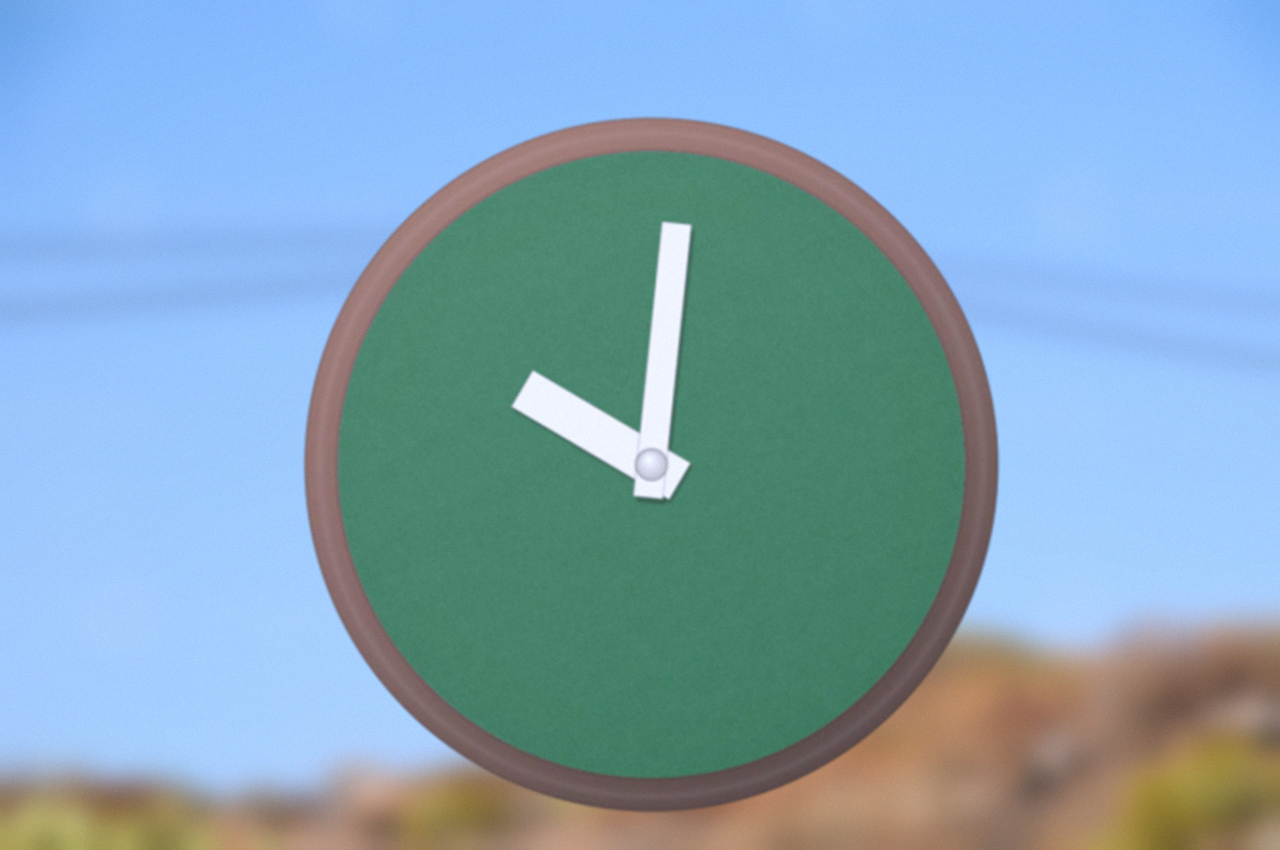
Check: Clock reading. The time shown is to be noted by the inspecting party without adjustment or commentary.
10:01
